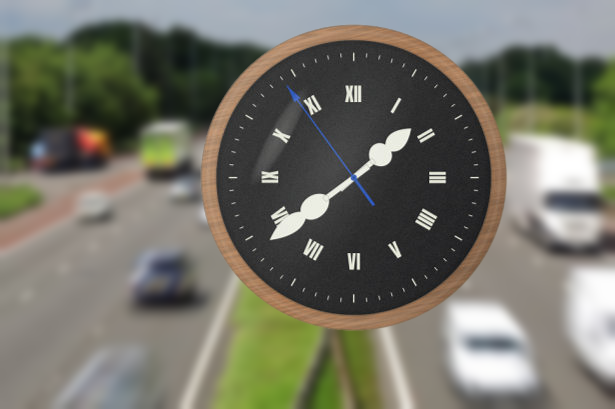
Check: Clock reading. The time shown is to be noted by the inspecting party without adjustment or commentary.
1:38:54
